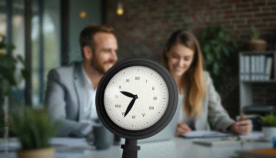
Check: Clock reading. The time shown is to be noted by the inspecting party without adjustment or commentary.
9:34
